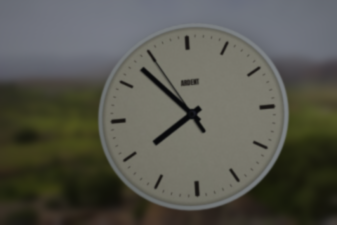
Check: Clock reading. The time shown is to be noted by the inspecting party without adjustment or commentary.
7:52:55
